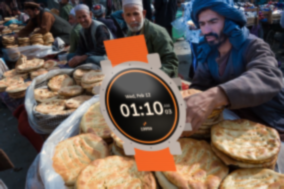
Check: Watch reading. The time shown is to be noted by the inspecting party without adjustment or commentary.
1:10
